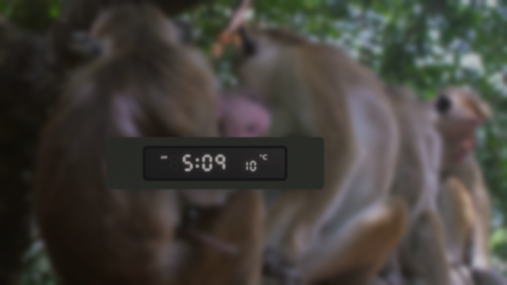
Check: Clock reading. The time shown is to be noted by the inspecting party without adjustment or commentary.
5:09
